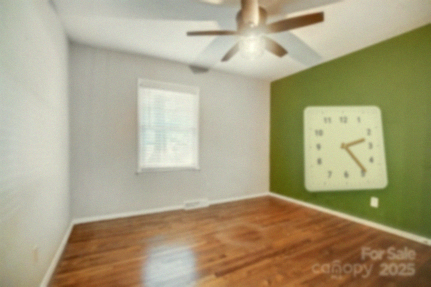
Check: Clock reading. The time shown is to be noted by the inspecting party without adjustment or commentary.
2:24
